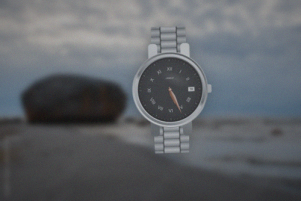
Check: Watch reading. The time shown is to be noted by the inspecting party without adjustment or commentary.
5:26
